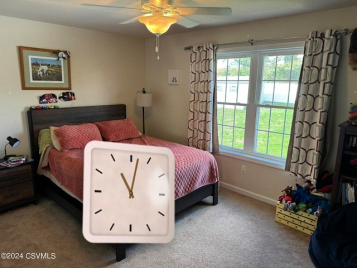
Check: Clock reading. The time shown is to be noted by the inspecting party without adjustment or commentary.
11:02
